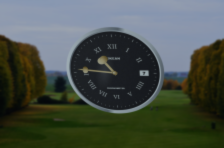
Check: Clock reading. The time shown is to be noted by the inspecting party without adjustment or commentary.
10:46
